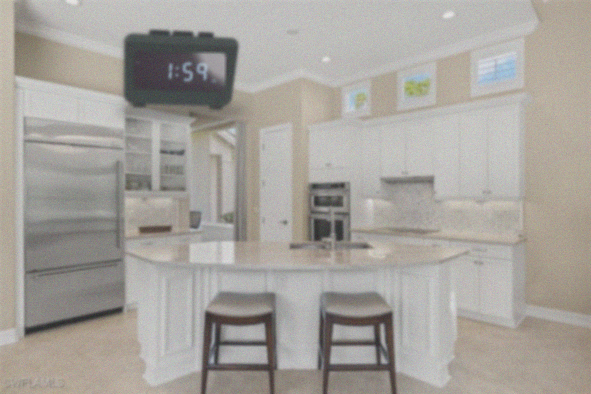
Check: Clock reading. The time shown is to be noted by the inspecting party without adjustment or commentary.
1:59
